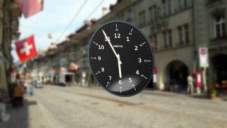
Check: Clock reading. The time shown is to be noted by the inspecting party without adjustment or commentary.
5:55
